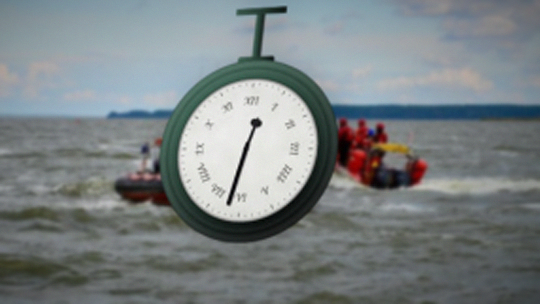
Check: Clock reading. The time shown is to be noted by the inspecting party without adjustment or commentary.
12:32
